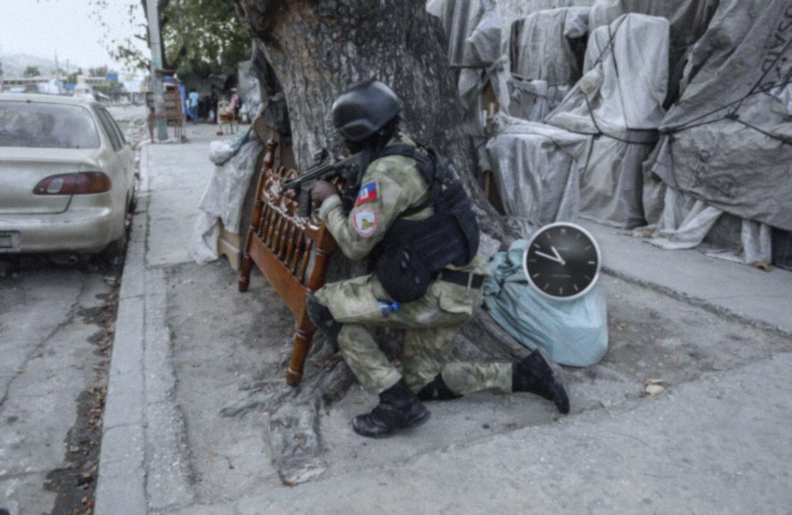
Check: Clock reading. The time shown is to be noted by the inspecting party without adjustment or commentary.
10:48
